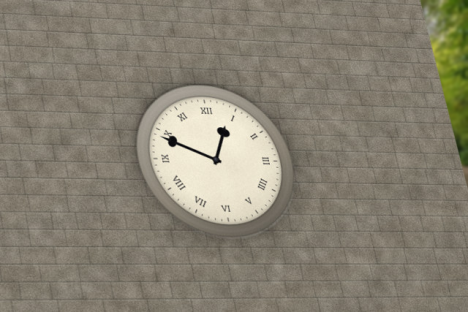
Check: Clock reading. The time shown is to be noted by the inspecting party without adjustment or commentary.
12:49
